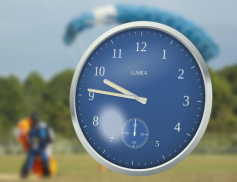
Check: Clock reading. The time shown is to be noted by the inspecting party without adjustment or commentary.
9:46
